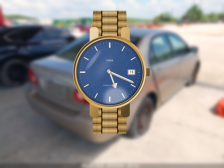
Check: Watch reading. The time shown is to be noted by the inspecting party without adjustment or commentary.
5:19
